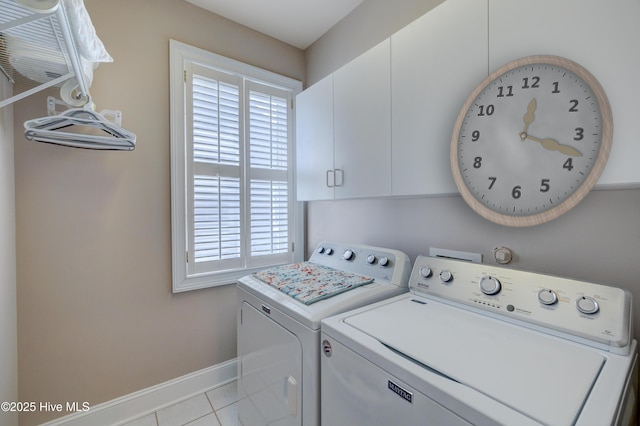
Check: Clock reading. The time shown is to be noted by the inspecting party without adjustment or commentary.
12:18
